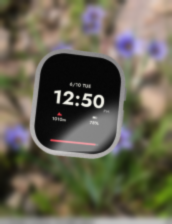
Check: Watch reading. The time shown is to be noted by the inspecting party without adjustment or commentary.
12:50
